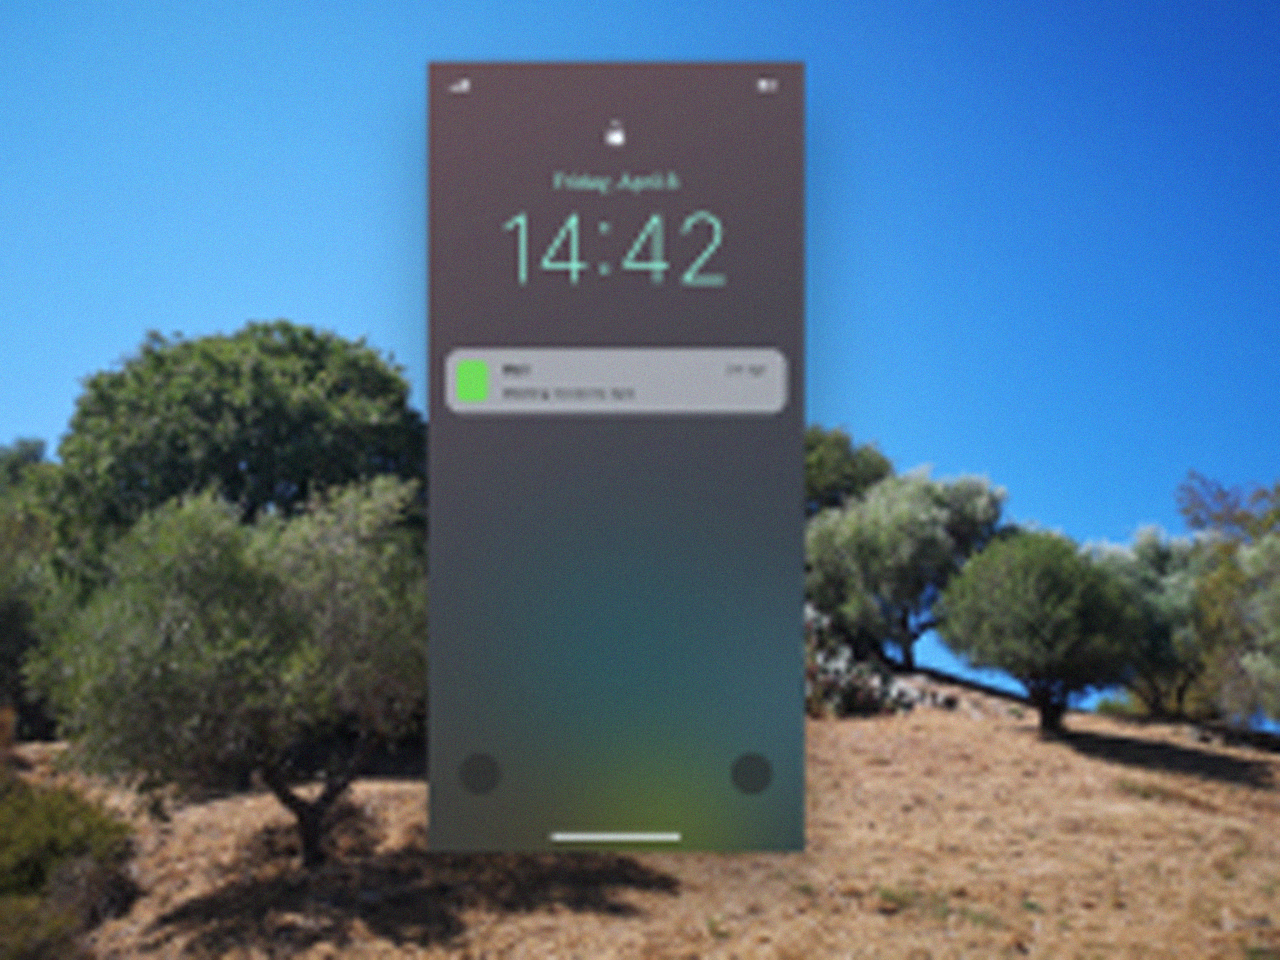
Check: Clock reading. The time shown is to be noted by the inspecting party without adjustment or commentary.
14:42
